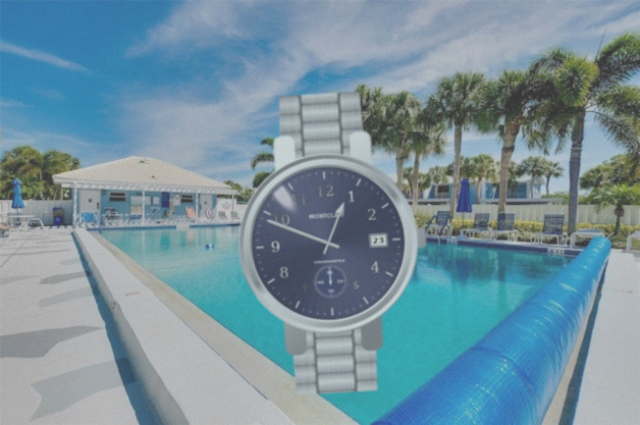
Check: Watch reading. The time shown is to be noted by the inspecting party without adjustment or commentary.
12:49
